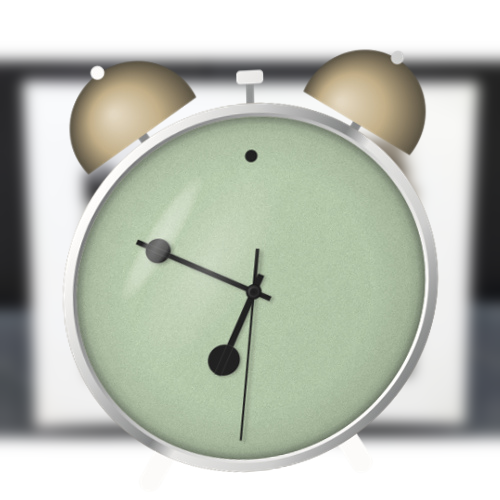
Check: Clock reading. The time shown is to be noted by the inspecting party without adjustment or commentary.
6:49:31
